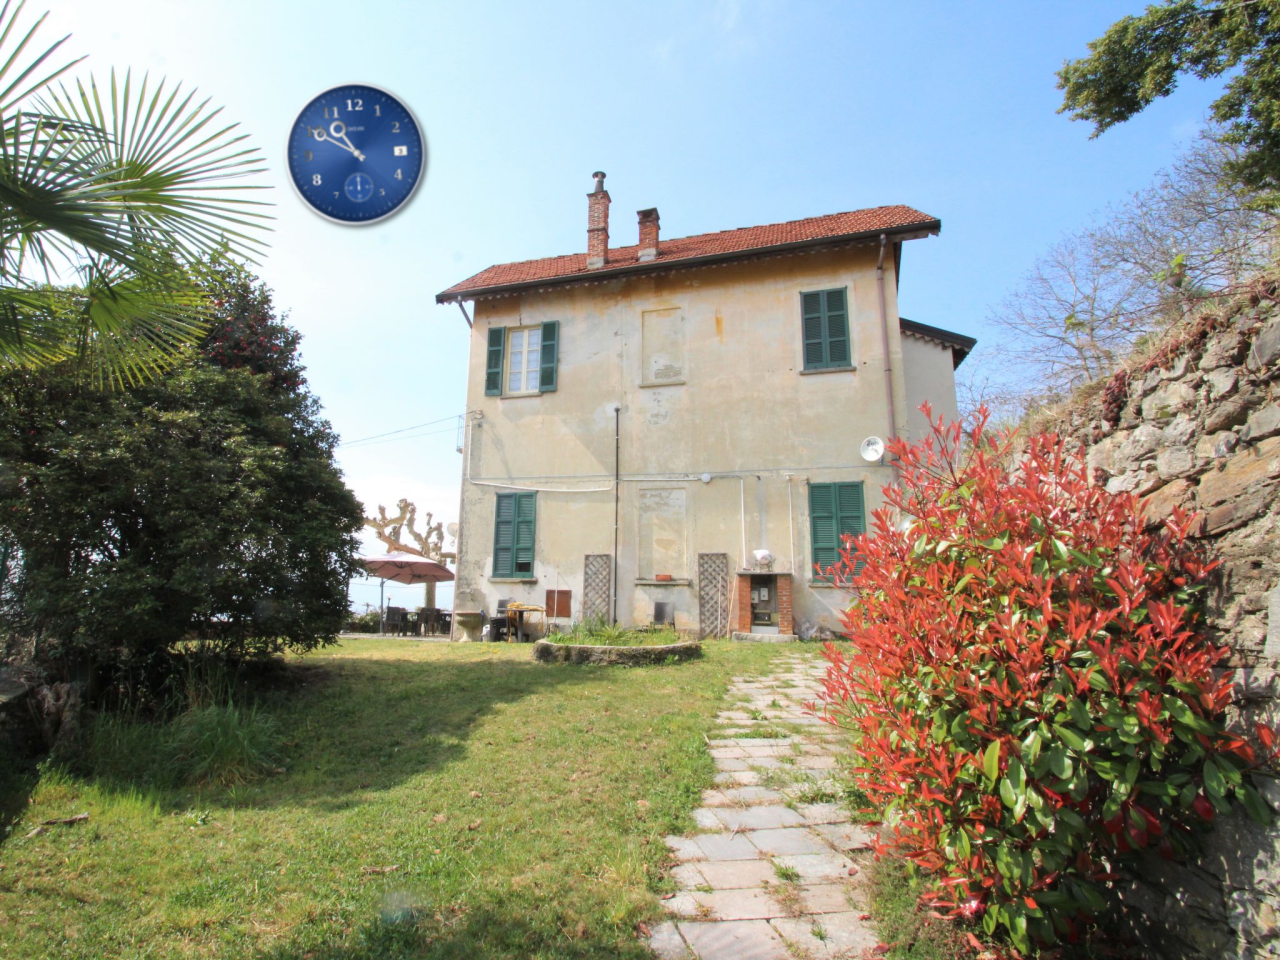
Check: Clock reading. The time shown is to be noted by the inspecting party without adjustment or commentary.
10:50
